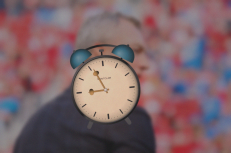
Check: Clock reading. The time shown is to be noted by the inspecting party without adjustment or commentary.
8:56
